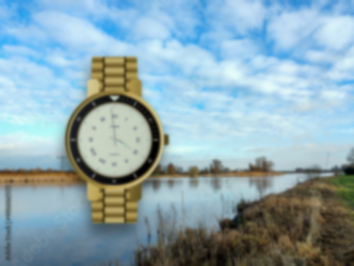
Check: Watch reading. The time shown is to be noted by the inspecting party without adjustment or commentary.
3:59
